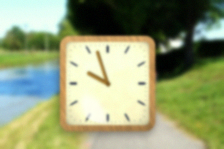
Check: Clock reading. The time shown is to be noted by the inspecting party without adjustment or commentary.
9:57
